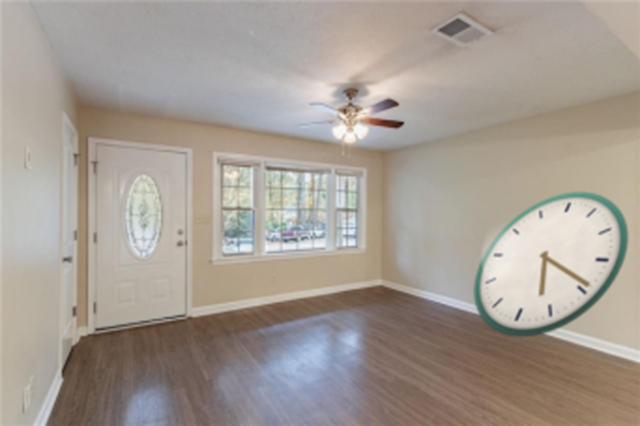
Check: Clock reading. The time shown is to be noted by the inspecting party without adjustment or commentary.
5:19
